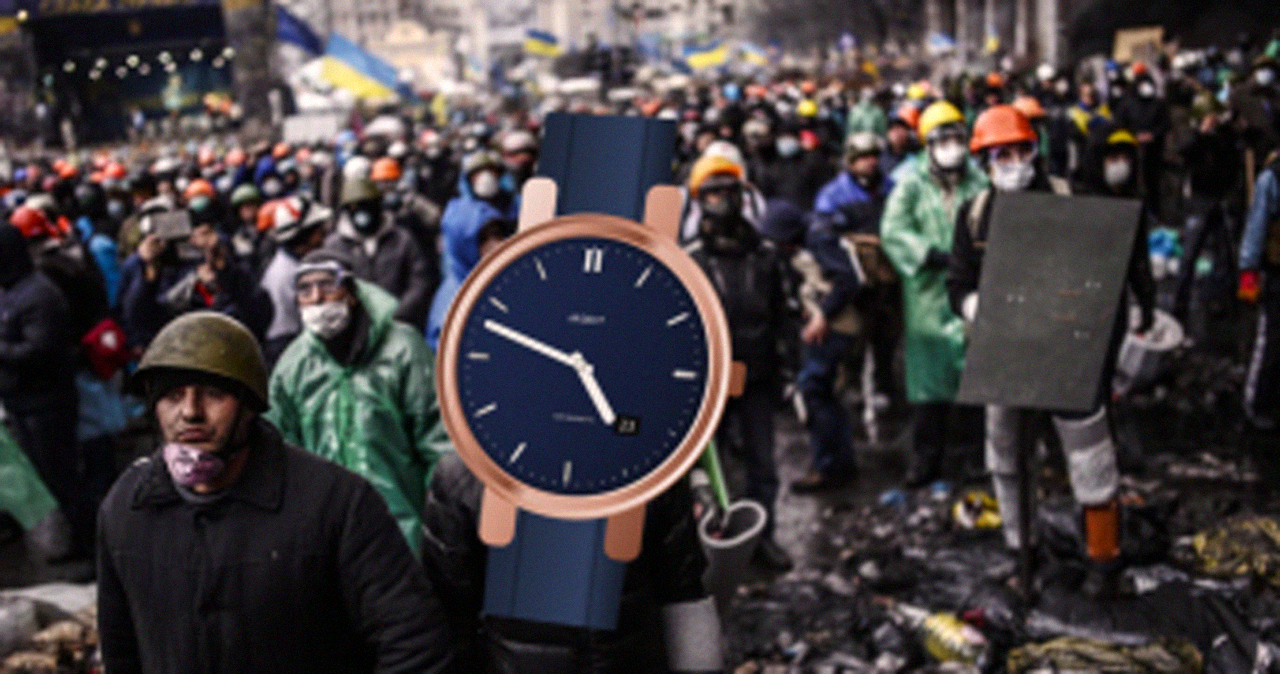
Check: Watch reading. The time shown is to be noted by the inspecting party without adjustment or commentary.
4:48
